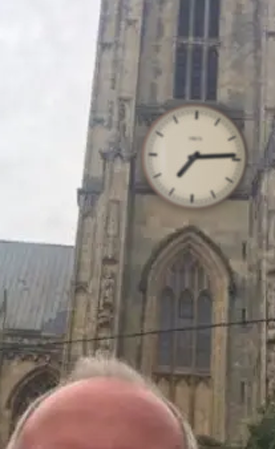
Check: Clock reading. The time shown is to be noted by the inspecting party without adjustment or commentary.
7:14
